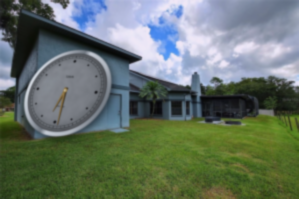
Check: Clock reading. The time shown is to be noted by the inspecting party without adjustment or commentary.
6:29
